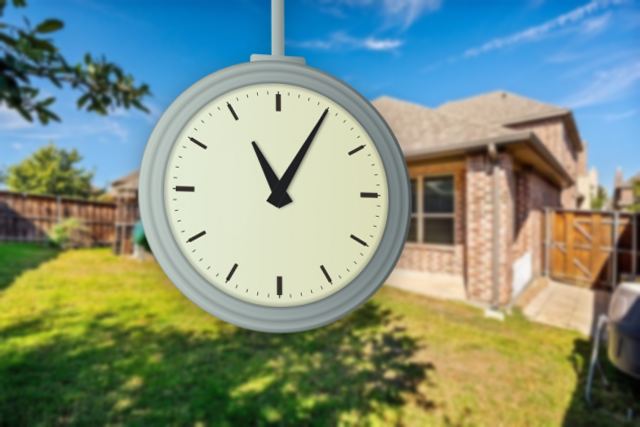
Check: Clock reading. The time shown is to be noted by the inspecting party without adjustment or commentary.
11:05
